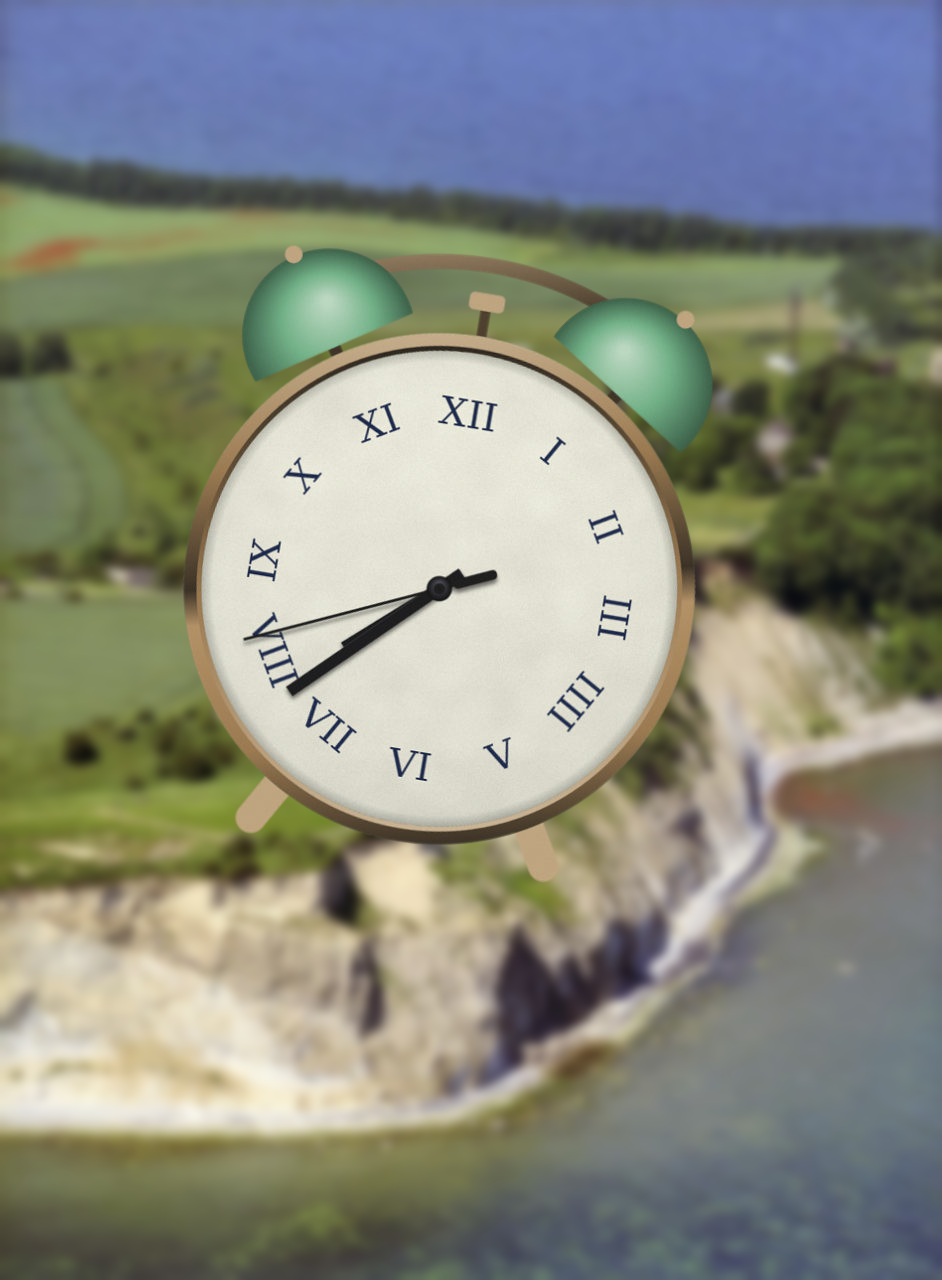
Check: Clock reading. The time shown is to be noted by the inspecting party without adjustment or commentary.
7:37:41
